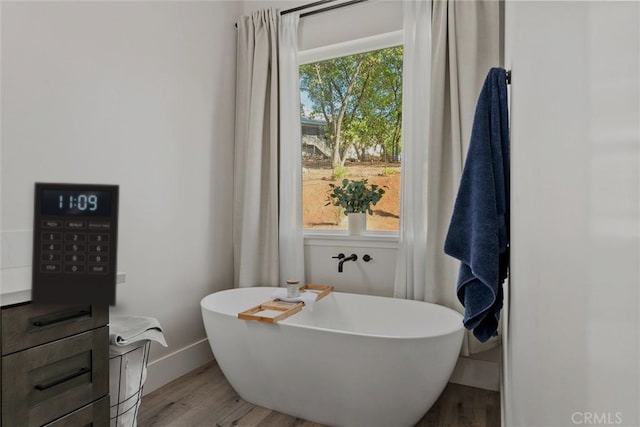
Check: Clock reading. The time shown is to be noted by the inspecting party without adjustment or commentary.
11:09
